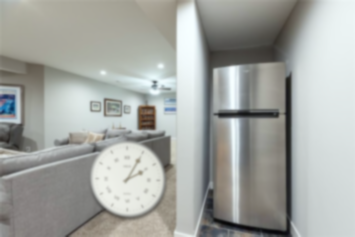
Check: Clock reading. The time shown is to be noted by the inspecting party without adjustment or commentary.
2:05
